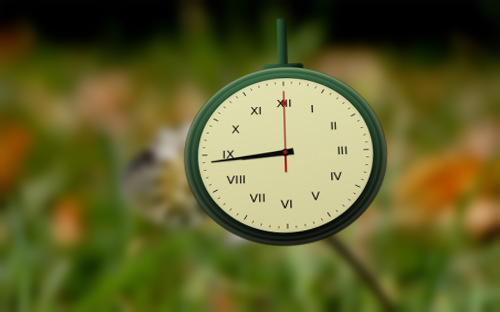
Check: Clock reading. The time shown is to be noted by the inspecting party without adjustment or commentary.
8:44:00
